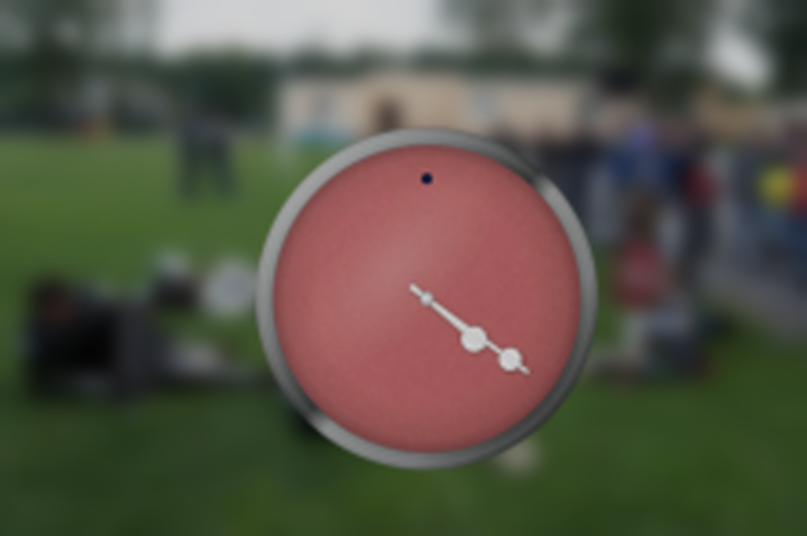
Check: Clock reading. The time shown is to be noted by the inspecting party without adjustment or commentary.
4:21
